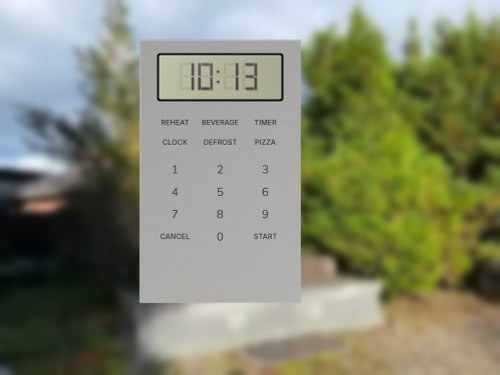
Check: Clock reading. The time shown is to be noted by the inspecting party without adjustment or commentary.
10:13
